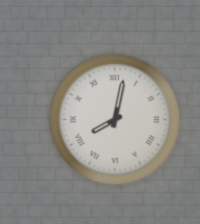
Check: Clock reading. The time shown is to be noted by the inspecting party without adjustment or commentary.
8:02
